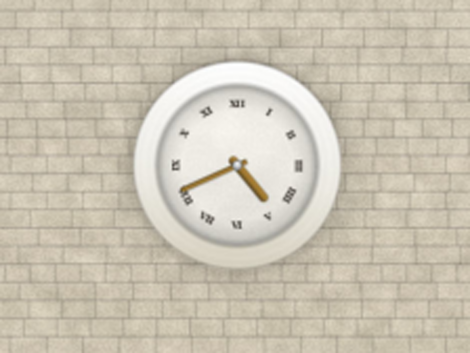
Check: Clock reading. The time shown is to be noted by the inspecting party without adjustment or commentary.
4:41
